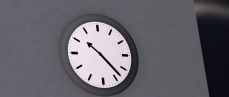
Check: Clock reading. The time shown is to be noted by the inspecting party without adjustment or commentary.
10:23
